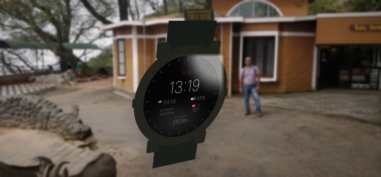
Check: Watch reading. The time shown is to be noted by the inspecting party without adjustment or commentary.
13:19
